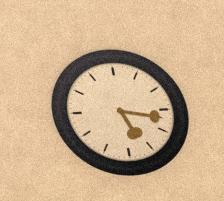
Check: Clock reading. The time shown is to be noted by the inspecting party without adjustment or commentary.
5:17
